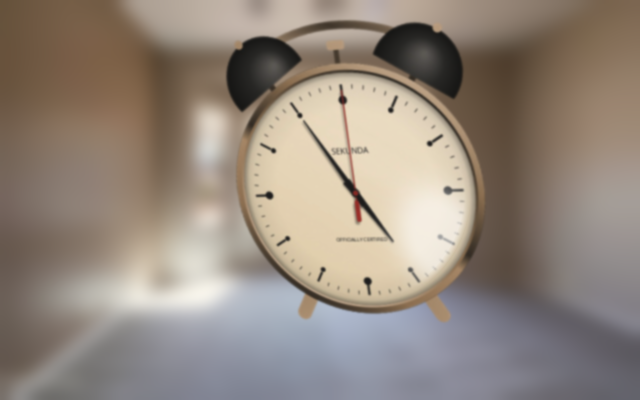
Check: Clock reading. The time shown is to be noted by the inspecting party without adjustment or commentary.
4:55:00
